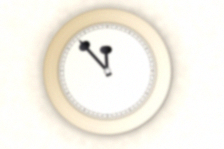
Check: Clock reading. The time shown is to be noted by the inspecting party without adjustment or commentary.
11:53
